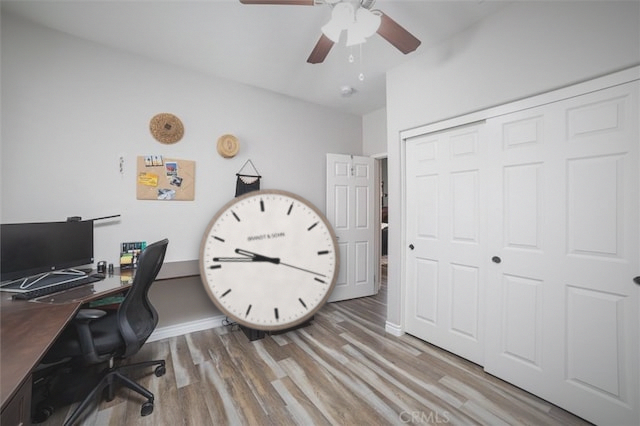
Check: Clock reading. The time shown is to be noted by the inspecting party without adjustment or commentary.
9:46:19
